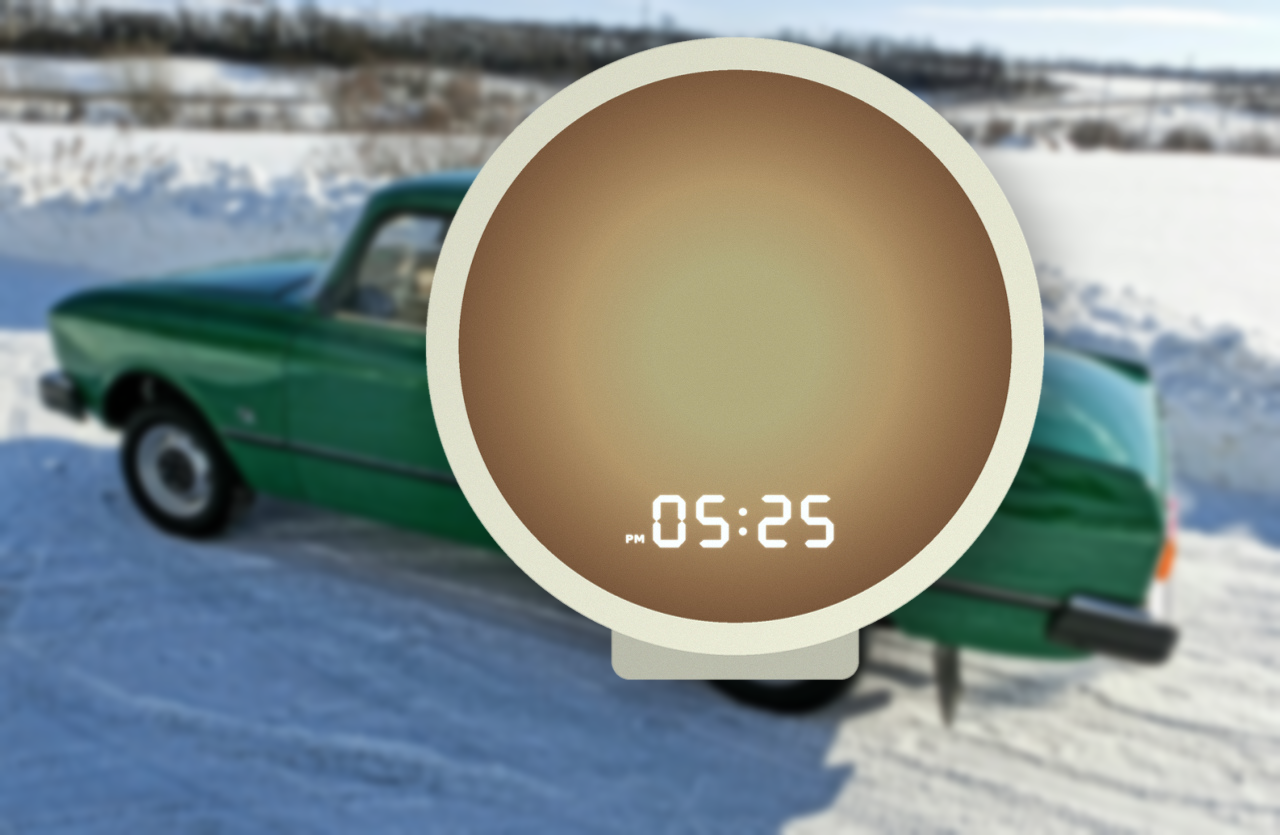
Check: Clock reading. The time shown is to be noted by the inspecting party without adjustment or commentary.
5:25
